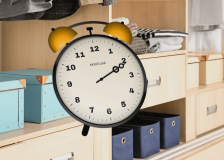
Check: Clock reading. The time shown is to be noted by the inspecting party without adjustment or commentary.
2:11
